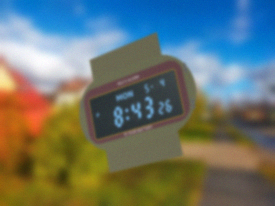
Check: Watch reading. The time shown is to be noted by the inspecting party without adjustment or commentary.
8:43
